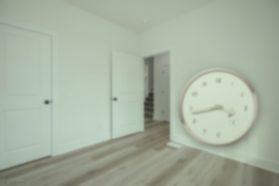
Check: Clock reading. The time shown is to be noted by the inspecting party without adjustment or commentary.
3:43
